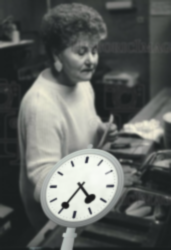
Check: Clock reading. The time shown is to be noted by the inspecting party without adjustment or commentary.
4:35
